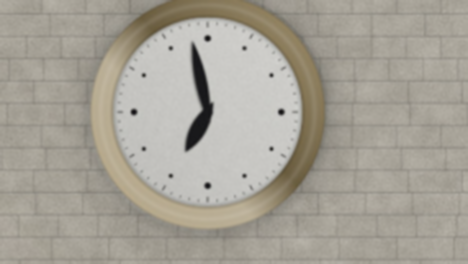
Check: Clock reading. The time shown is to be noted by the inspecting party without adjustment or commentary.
6:58
